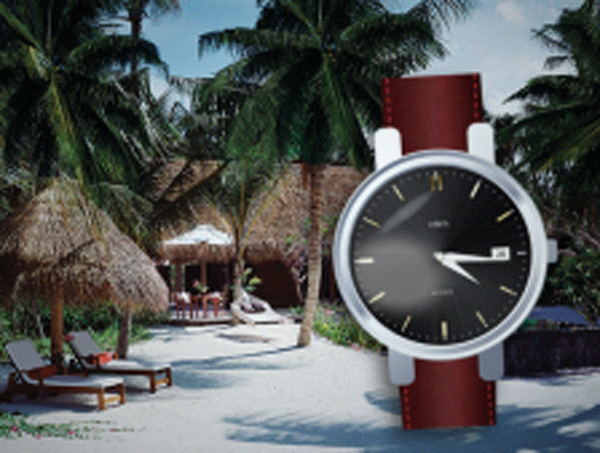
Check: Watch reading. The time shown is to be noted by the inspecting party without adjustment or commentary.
4:16
